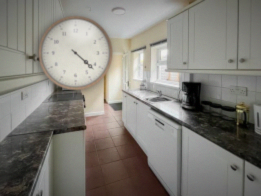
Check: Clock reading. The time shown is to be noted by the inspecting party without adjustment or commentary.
4:22
